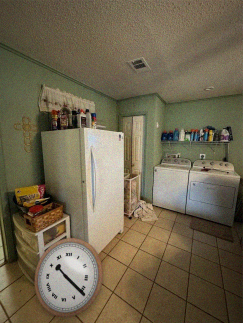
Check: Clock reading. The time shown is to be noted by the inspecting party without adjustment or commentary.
10:21
